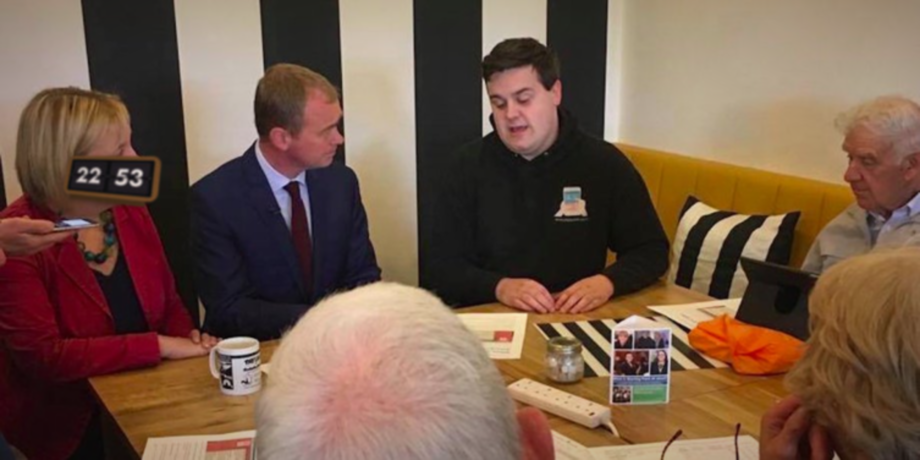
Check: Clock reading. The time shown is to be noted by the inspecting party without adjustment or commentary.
22:53
